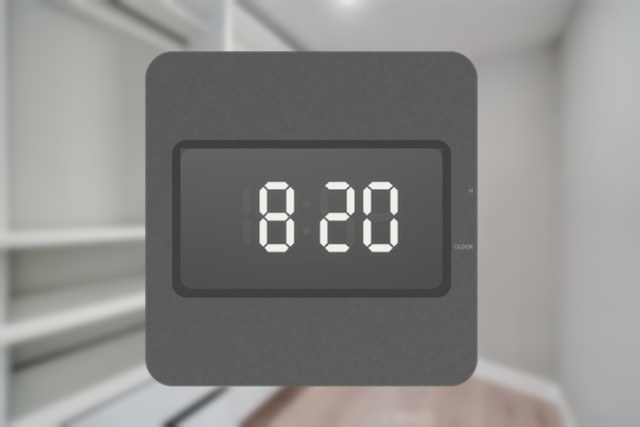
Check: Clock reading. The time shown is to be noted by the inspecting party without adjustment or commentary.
8:20
